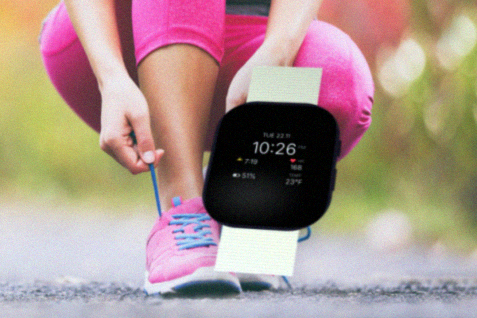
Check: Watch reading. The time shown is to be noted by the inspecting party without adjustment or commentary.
10:26
